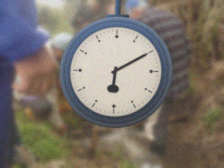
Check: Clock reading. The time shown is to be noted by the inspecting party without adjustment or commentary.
6:10
